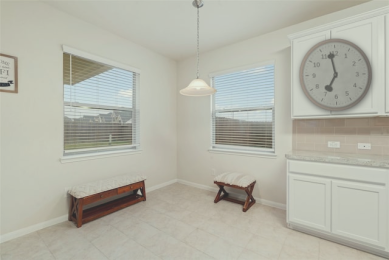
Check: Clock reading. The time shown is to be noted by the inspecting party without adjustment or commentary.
6:58
